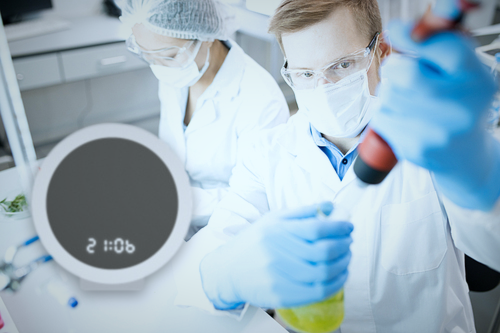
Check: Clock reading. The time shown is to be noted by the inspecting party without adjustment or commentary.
21:06
